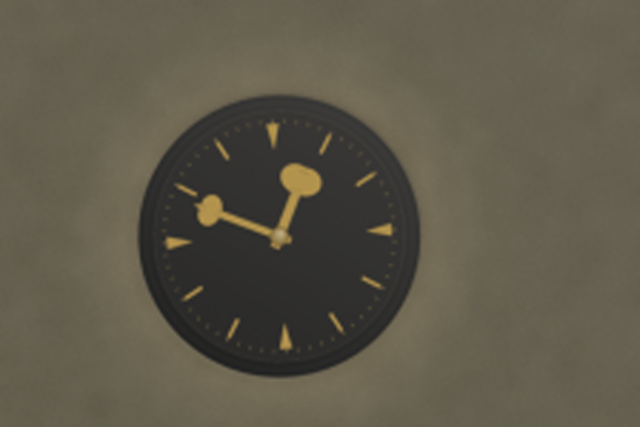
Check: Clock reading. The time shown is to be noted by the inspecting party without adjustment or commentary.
12:49
